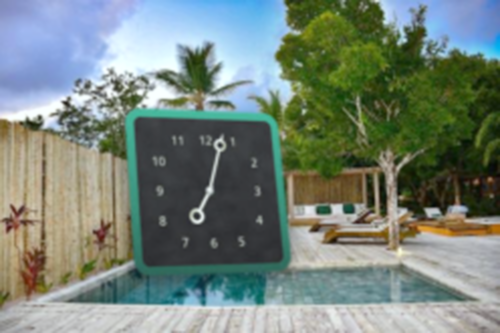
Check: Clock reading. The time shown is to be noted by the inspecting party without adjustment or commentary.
7:03
